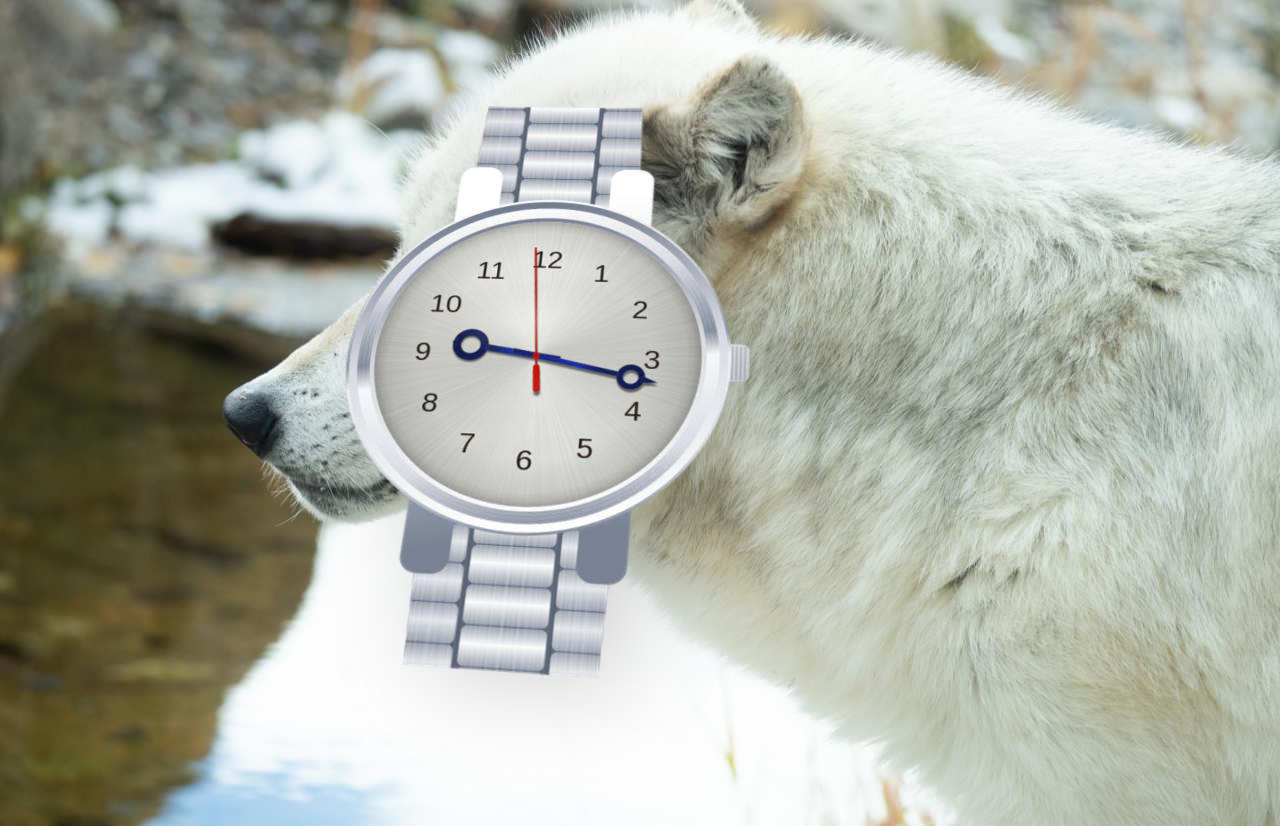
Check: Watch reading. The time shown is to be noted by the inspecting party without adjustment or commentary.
9:16:59
